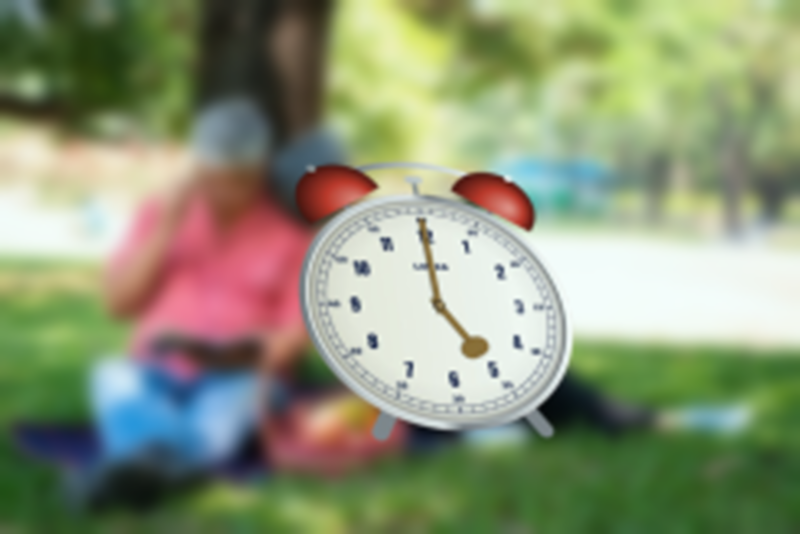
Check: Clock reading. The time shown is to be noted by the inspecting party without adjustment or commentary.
5:00
